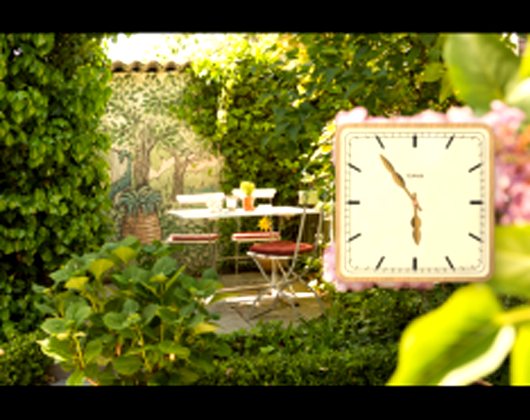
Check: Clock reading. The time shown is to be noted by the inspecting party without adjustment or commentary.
5:54
